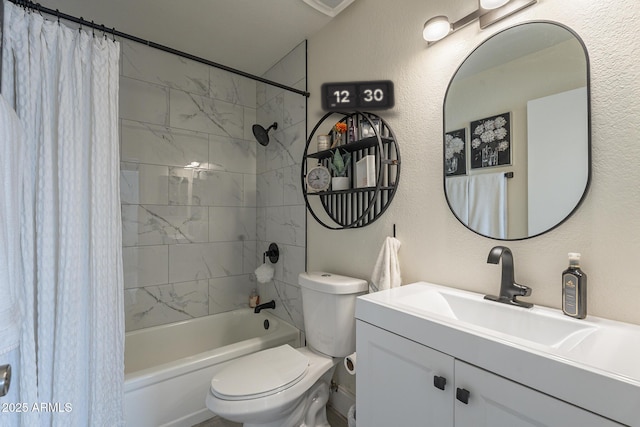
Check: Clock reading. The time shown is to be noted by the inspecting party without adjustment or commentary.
12:30
